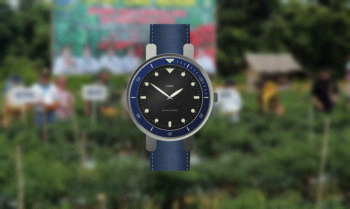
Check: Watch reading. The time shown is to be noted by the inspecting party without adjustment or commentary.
1:51
